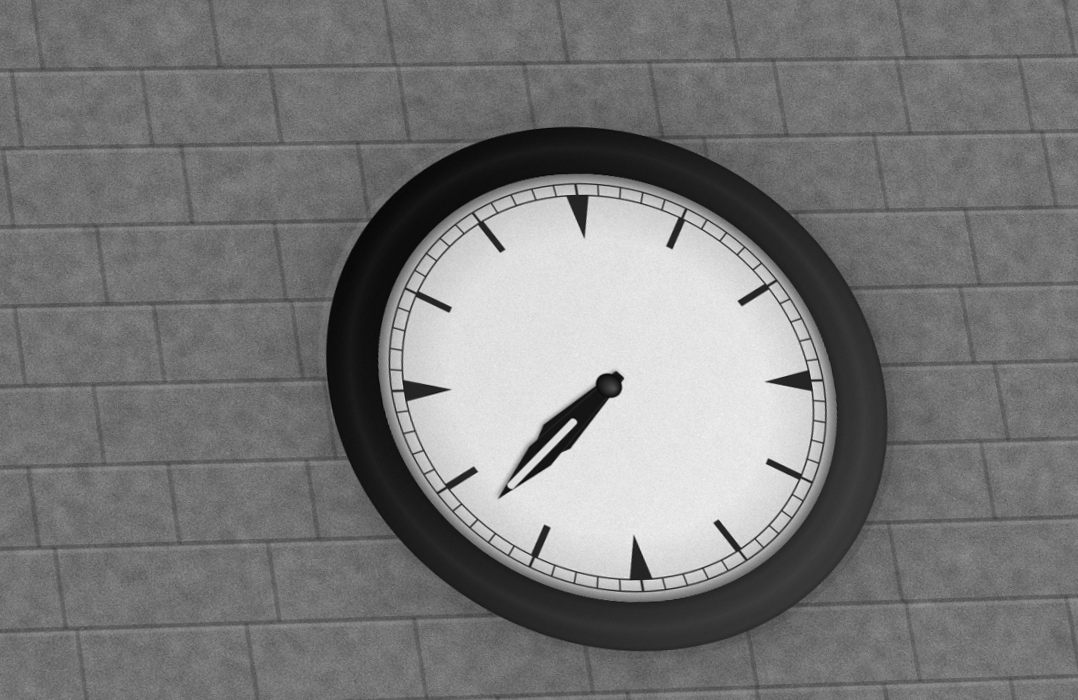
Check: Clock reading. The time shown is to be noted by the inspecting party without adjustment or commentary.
7:38
